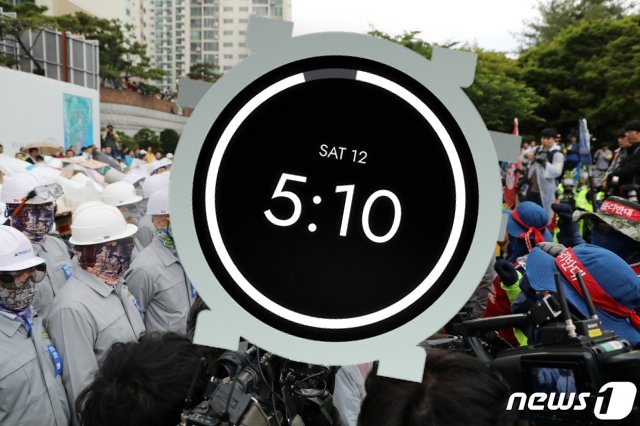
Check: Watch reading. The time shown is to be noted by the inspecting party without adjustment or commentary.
5:10
